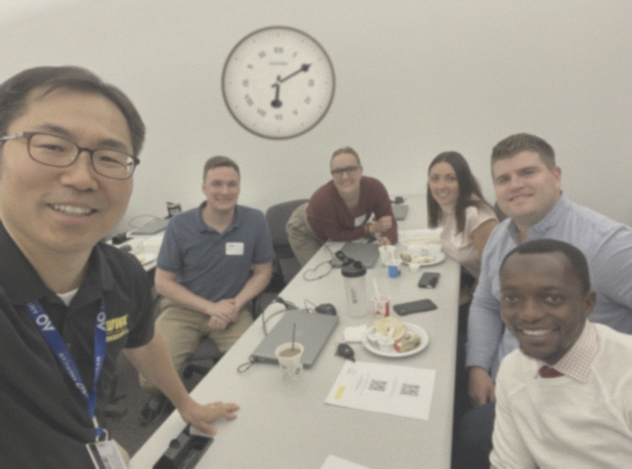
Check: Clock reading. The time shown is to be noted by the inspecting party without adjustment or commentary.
6:10
